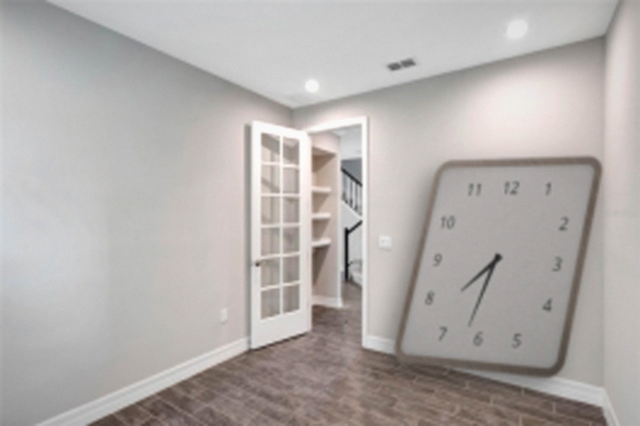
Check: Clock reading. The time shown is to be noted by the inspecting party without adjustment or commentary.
7:32
